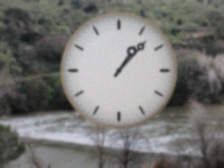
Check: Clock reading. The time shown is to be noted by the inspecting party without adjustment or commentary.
1:07
